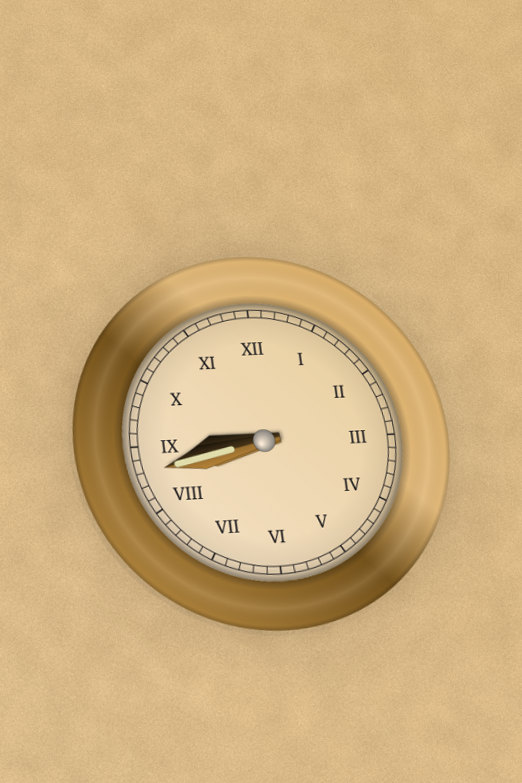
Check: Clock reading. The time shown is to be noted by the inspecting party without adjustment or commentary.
8:43
